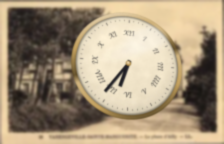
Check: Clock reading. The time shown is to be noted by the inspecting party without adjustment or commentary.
6:36
